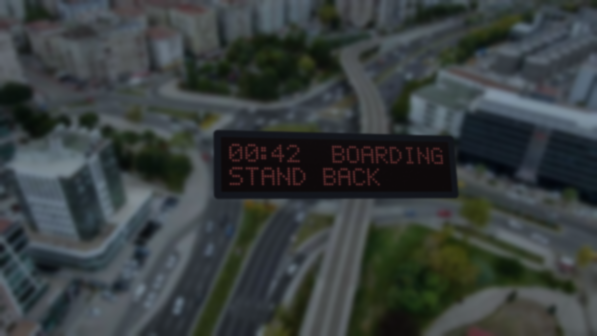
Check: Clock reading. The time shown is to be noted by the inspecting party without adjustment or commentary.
0:42
